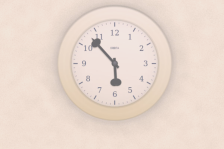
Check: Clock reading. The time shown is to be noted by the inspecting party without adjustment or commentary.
5:53
